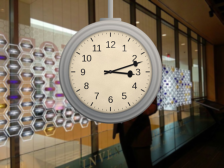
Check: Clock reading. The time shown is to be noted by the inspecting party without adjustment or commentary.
3:12
